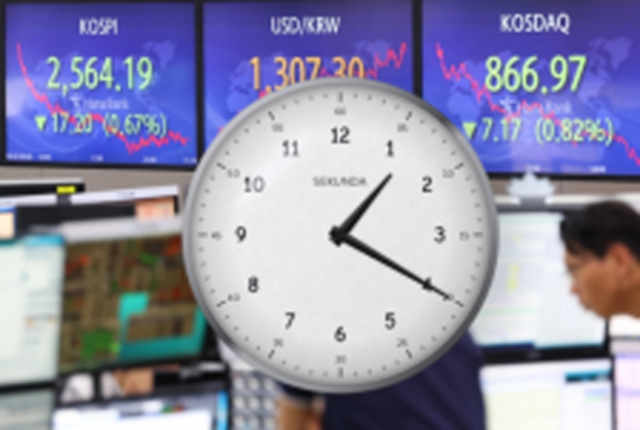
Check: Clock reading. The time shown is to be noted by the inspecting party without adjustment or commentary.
1:20
